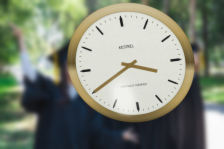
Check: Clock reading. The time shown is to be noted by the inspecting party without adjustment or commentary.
3:40
